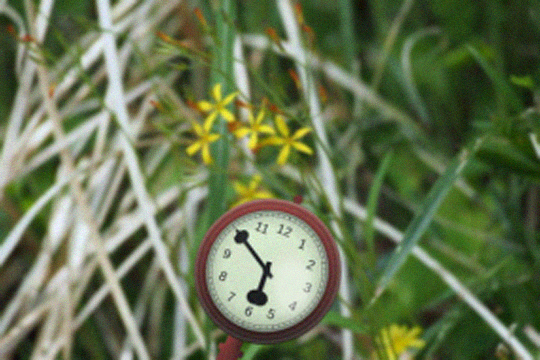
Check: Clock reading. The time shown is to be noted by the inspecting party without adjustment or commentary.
5:50
